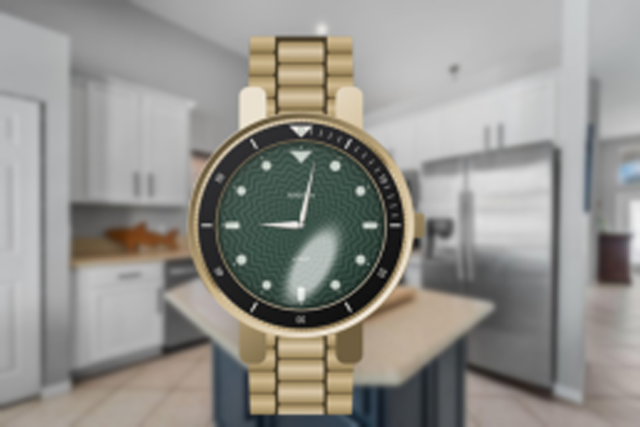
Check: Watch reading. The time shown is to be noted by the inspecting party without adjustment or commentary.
9:02
